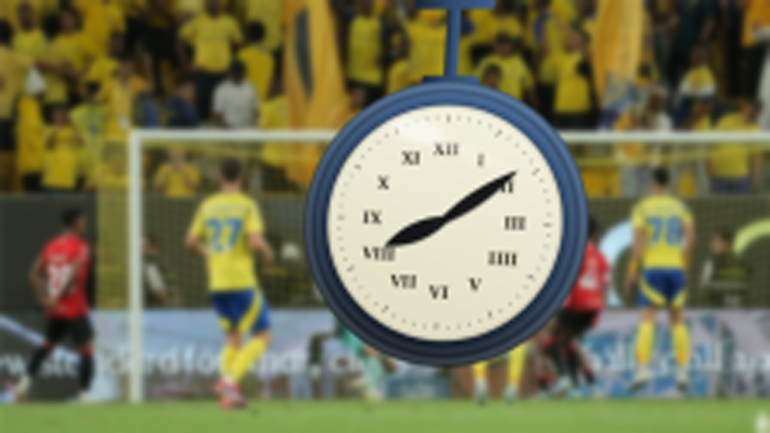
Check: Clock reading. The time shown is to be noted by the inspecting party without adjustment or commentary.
8:09
